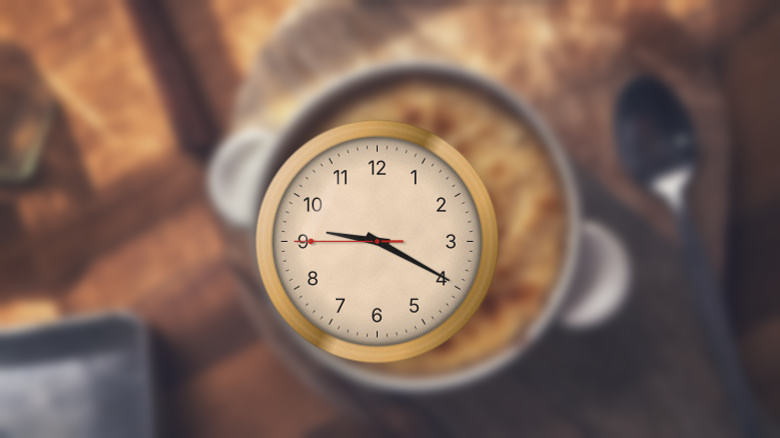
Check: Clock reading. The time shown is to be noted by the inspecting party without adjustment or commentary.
9:19:45
